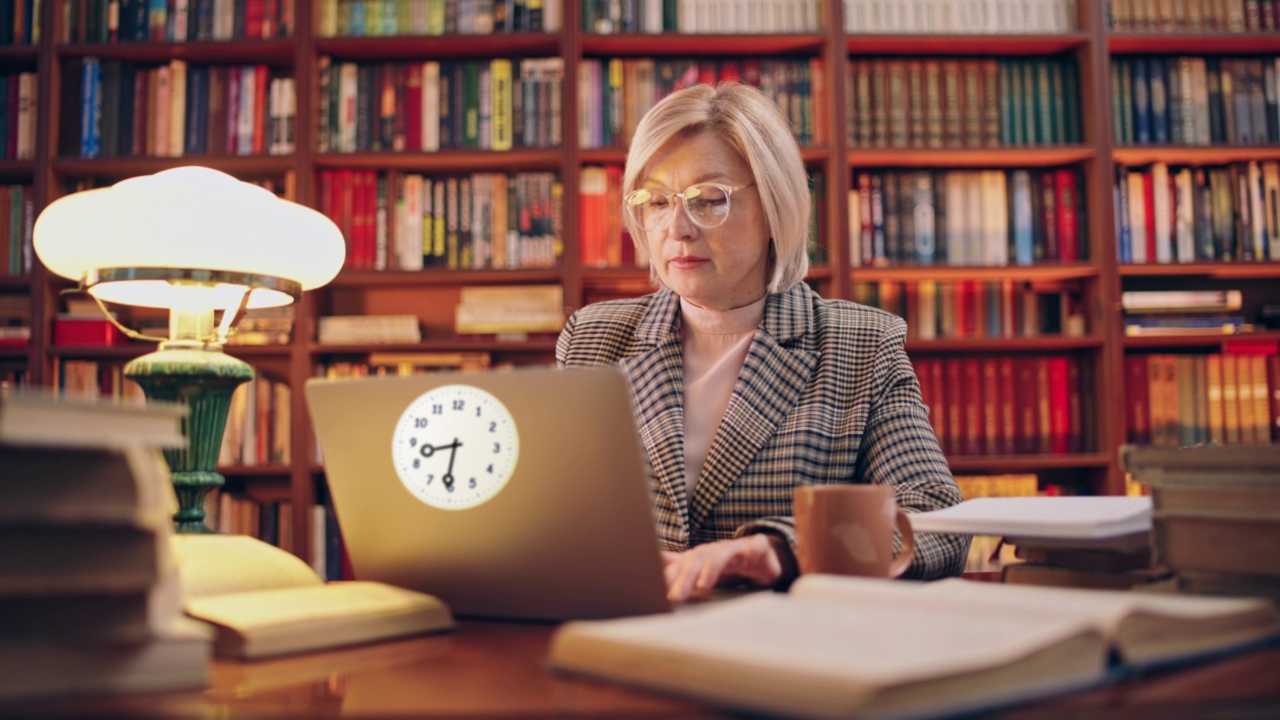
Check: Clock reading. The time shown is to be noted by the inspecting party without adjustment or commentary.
8:31
